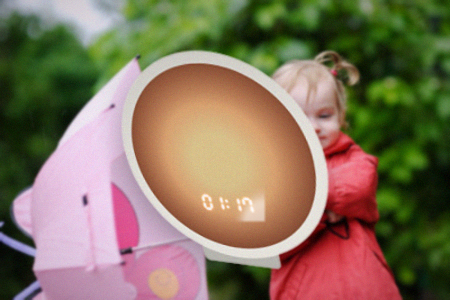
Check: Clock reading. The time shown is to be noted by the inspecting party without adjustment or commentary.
1:17
